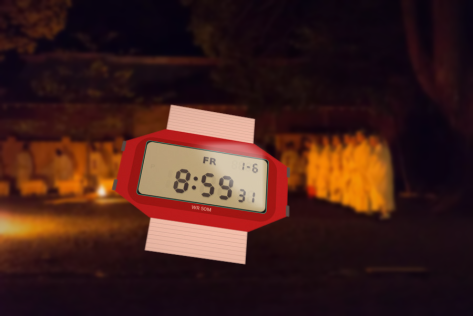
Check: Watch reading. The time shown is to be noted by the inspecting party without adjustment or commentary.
8:59:31
